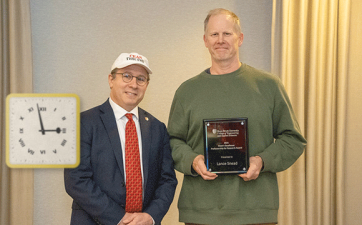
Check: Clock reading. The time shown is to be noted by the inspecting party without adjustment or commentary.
2:58
